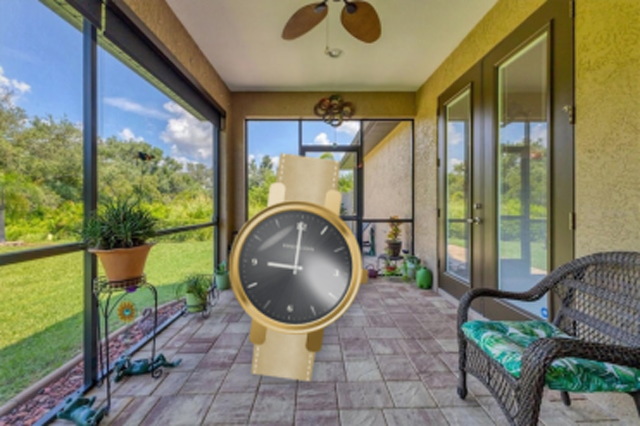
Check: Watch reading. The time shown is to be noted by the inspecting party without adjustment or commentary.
9:00
